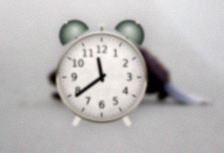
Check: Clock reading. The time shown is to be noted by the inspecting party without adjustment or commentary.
11:39
